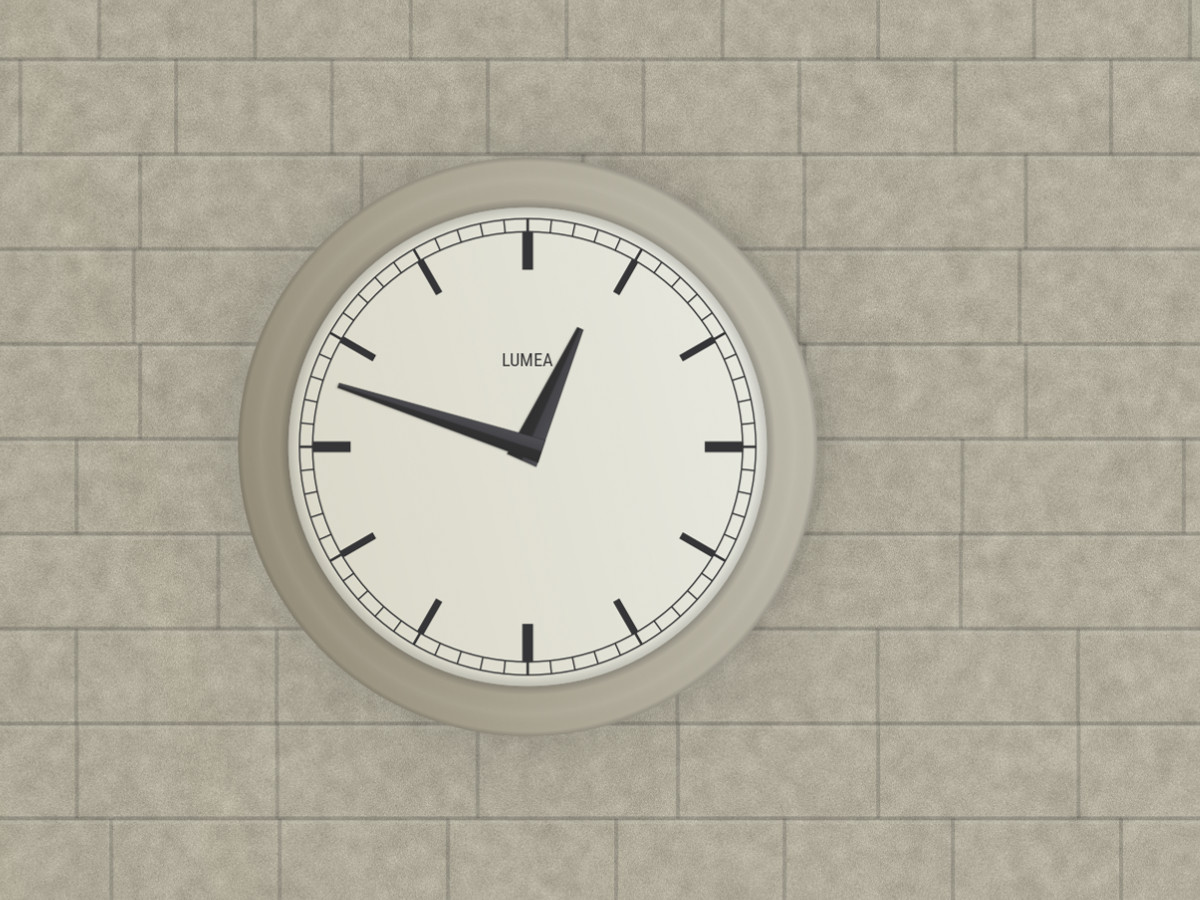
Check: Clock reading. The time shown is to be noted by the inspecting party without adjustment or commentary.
12:48
